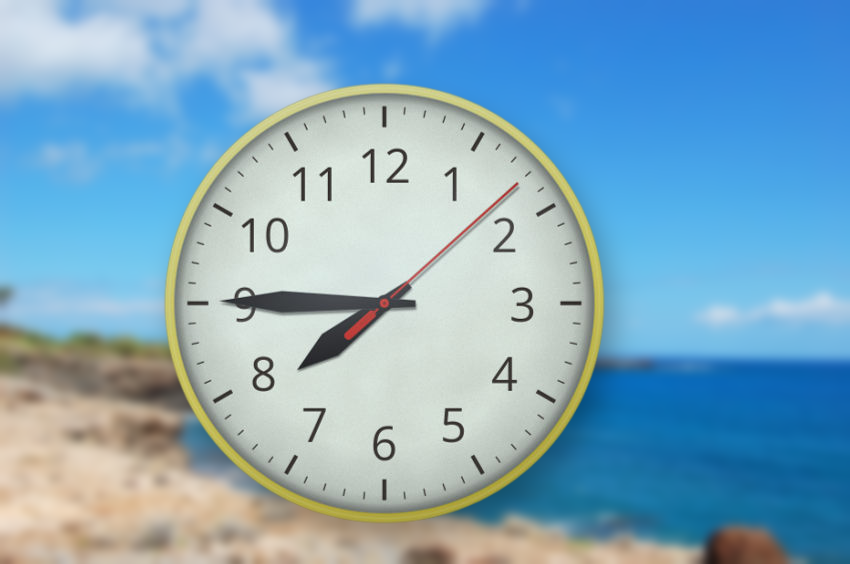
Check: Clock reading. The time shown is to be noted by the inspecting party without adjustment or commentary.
7:45:08
